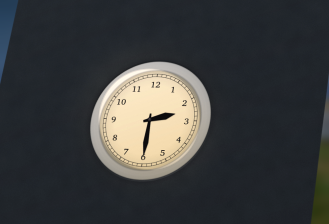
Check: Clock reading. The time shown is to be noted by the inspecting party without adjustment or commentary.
2:30
